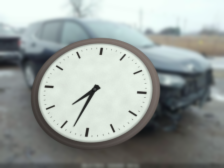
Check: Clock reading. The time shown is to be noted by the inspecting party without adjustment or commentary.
7:33
